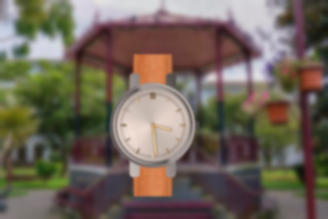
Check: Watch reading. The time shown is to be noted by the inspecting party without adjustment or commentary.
3:29
